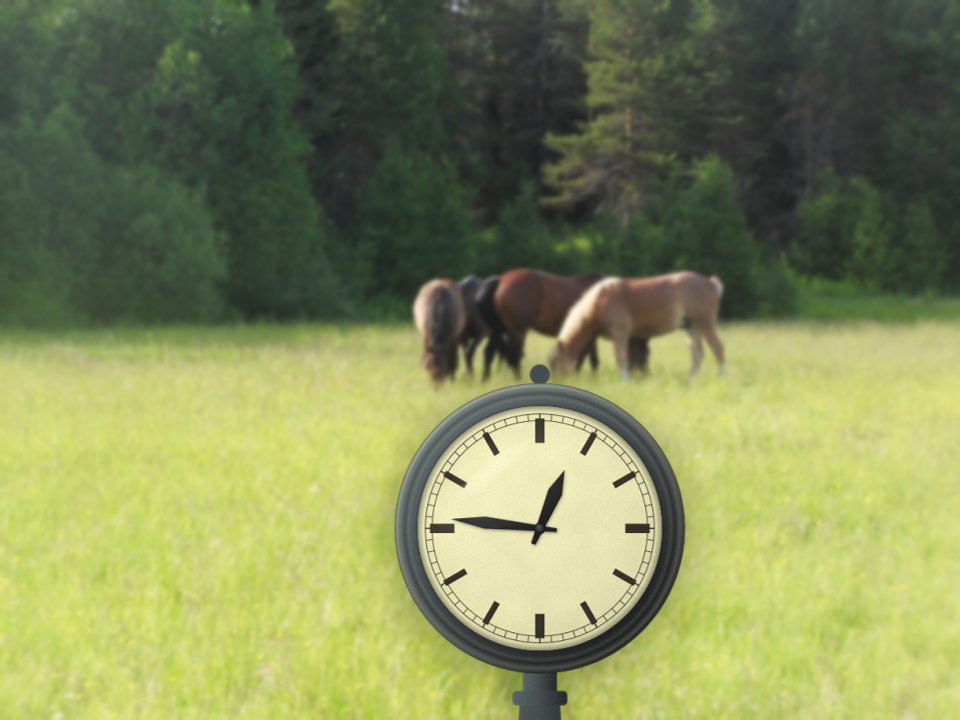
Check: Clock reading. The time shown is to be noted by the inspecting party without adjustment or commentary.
12:46
